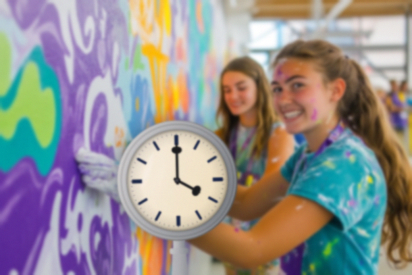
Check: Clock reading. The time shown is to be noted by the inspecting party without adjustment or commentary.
4:00
